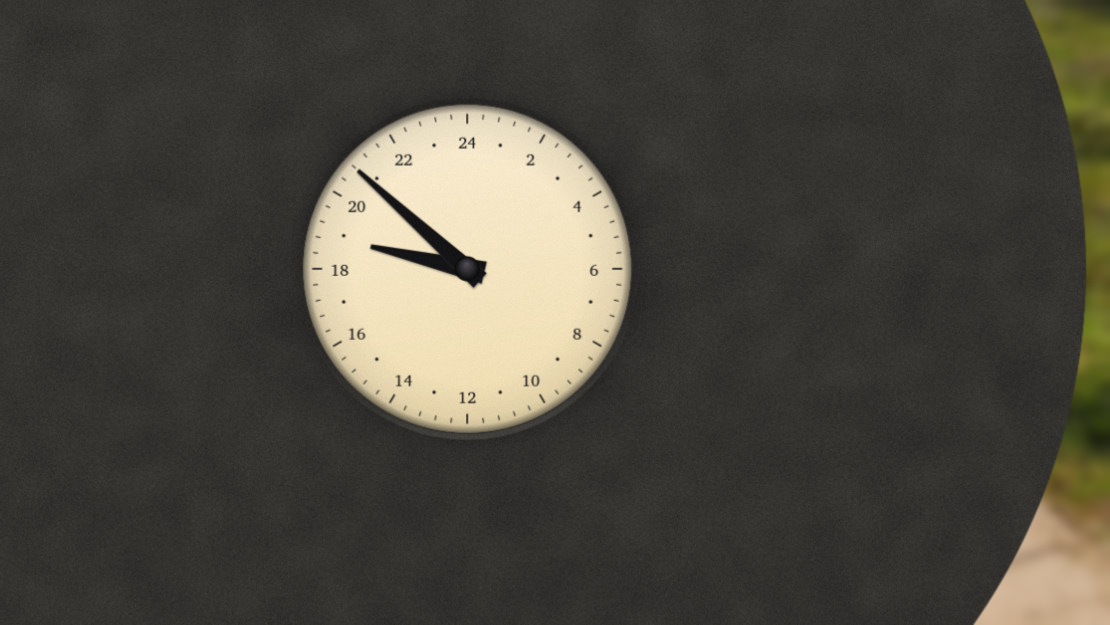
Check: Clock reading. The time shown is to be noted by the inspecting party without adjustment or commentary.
18:52
